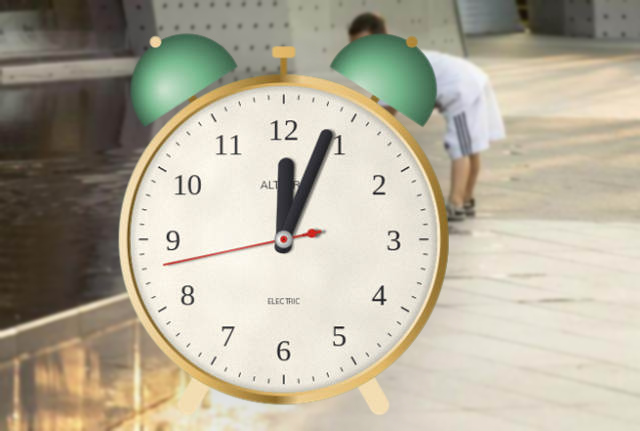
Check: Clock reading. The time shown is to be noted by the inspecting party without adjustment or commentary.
12:03:43
